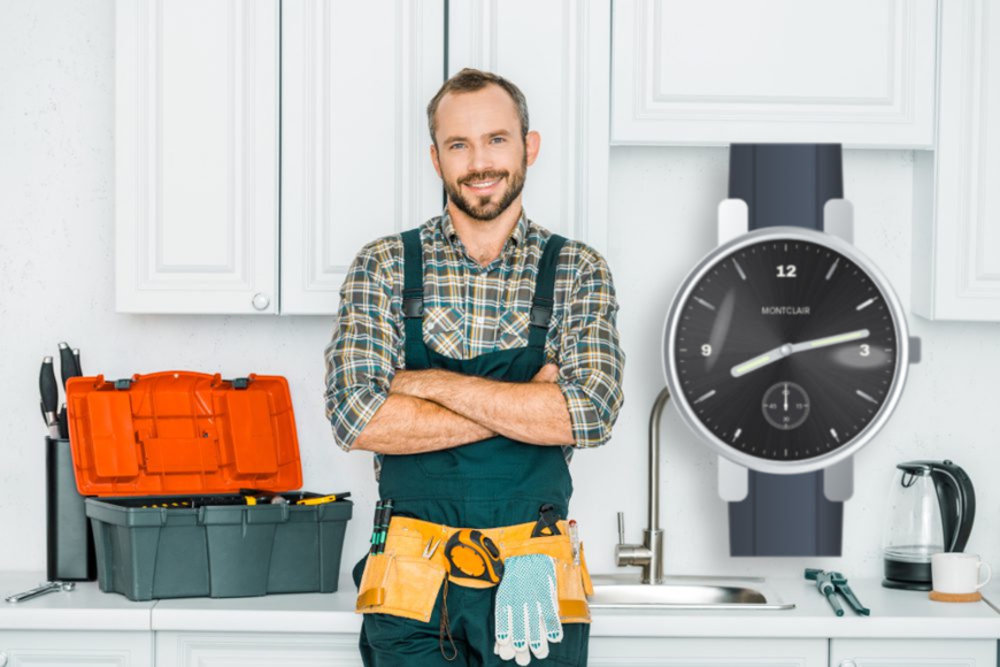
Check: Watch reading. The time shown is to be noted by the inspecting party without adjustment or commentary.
8:13
